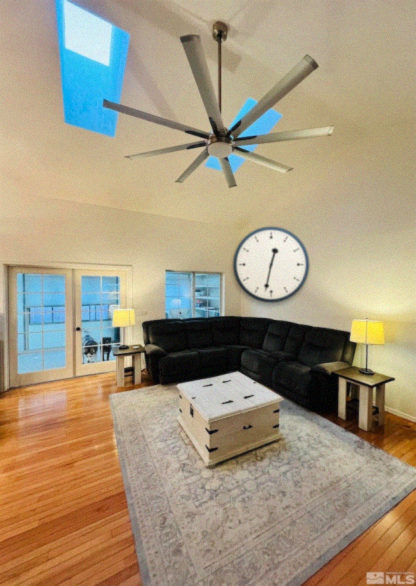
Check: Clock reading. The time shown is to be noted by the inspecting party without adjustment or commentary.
12:32
